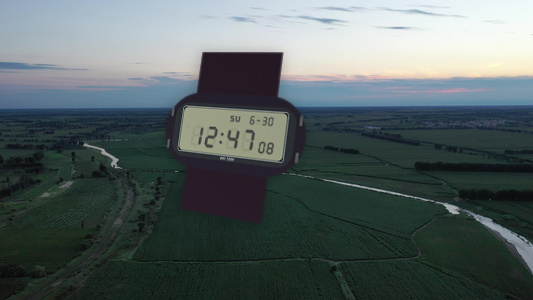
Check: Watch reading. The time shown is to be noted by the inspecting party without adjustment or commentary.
12:47:08
